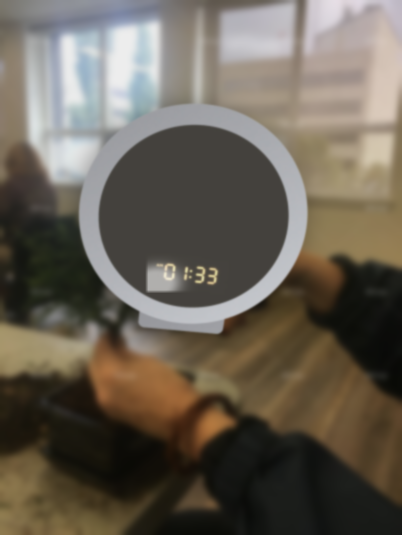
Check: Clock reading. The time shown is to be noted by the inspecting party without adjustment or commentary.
1:33
